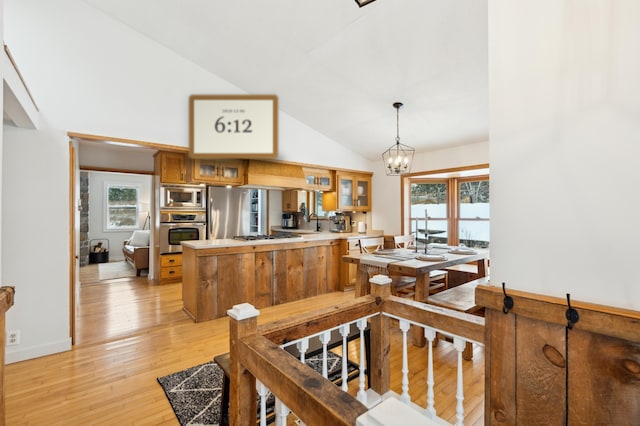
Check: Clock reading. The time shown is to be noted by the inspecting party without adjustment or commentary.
6:12
